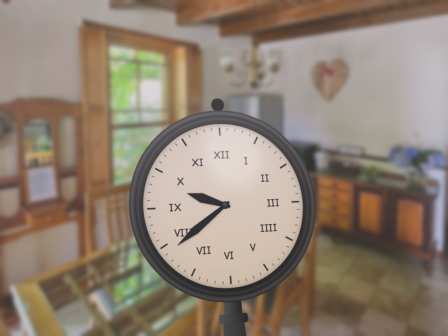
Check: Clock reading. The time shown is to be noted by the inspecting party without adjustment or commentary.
9:39
